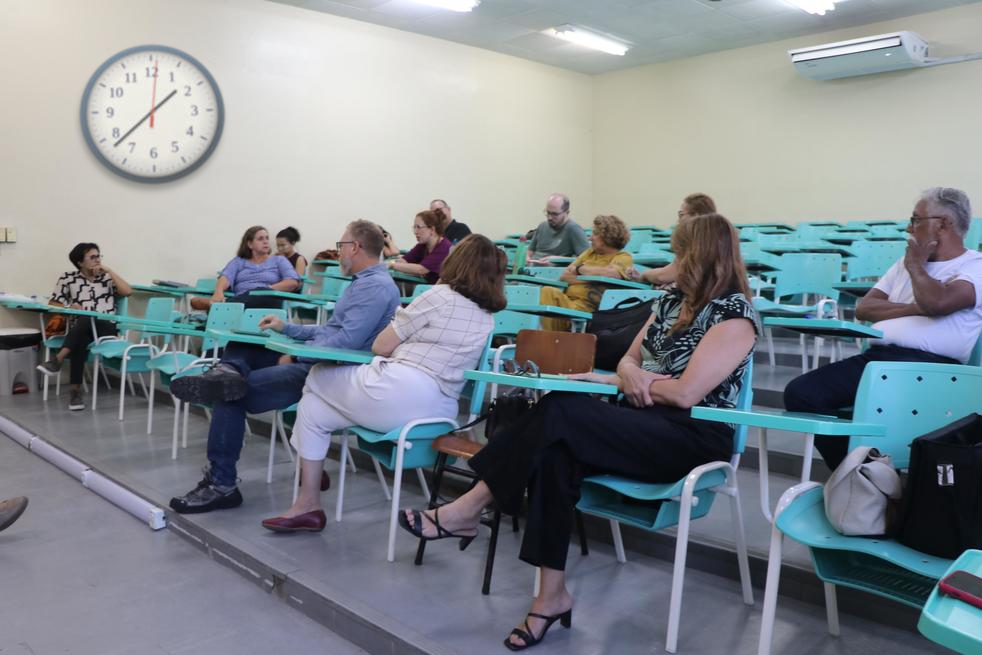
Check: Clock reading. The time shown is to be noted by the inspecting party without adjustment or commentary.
1:38:01
